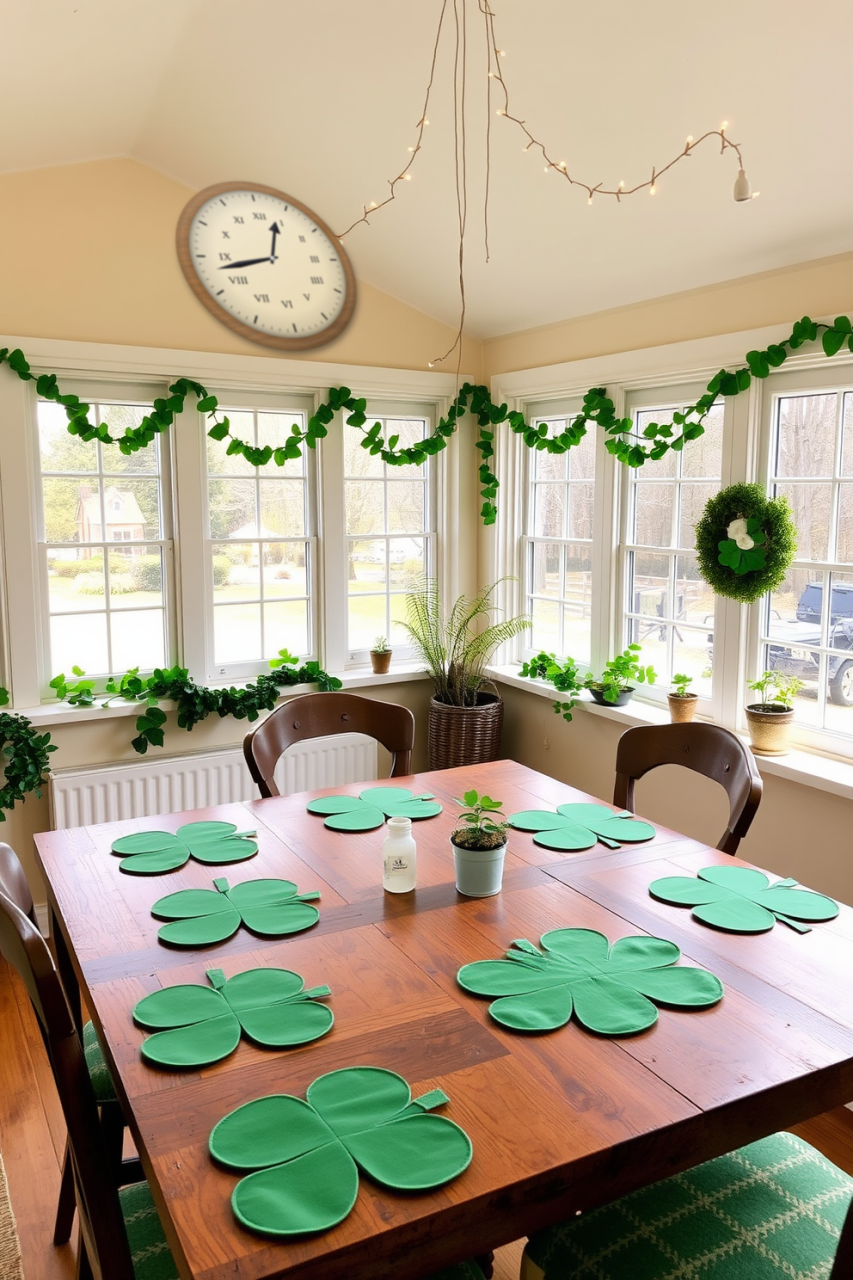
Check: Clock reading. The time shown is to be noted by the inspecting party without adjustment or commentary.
12:43
